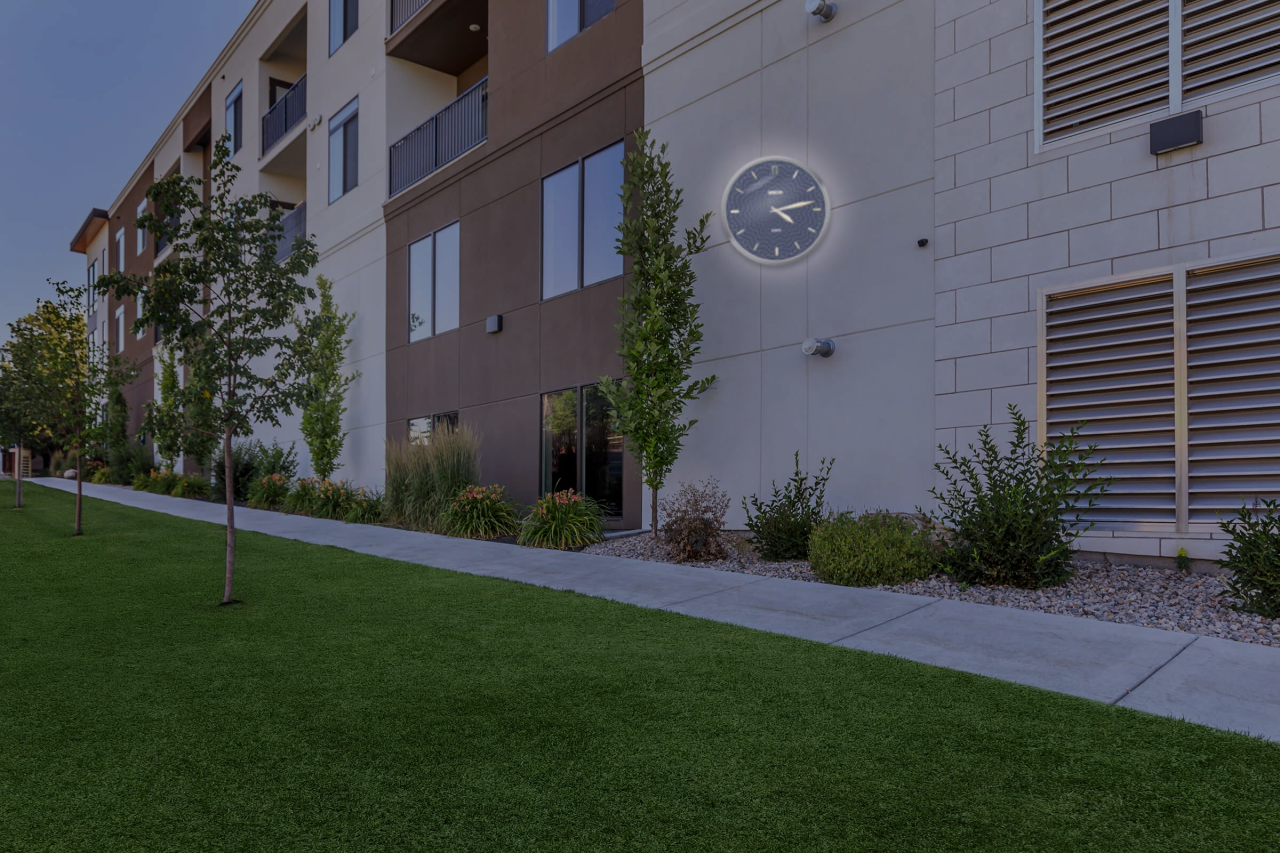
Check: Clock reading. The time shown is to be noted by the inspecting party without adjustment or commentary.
4:13
